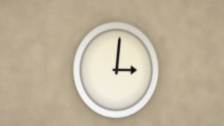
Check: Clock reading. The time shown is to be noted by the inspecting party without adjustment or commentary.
3:01
